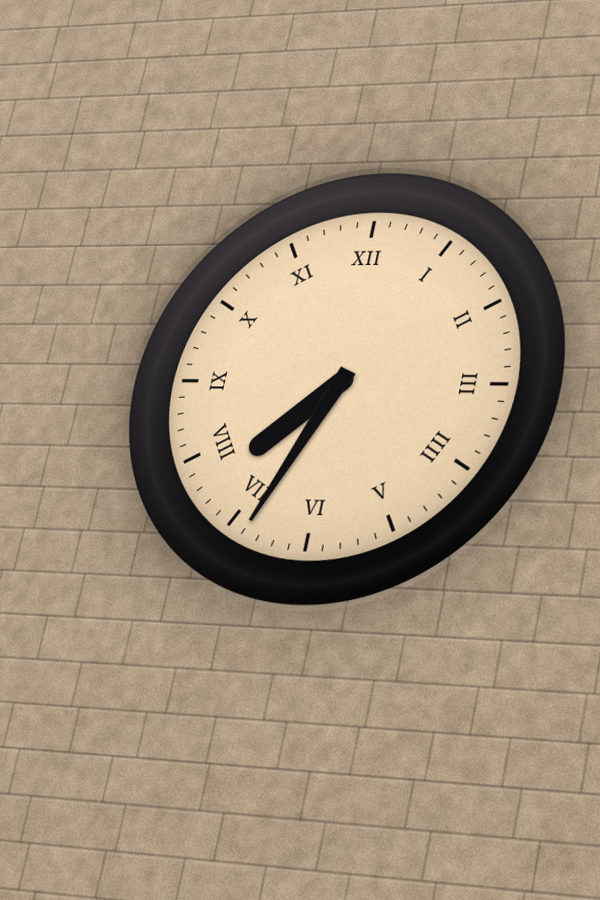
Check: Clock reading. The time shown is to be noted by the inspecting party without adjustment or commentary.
7:34
